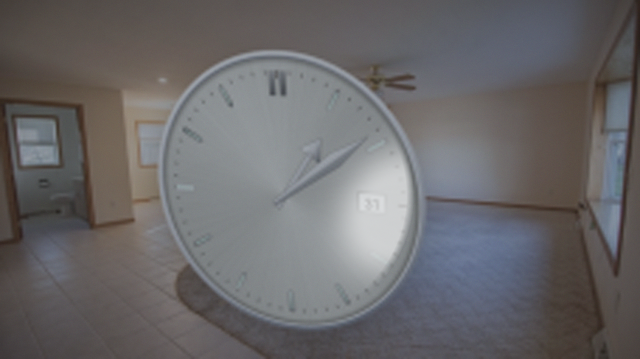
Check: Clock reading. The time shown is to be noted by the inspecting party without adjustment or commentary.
1:09
